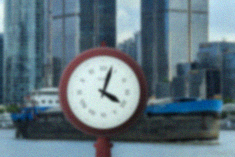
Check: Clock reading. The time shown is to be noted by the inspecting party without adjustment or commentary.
4:03
